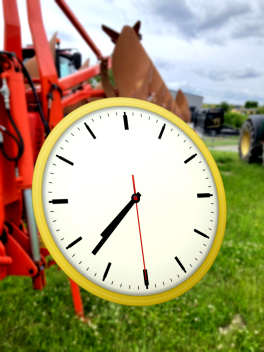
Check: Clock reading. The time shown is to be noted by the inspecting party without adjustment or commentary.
7:37:30
